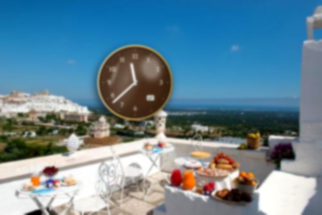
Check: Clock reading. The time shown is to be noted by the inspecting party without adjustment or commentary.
11:38
